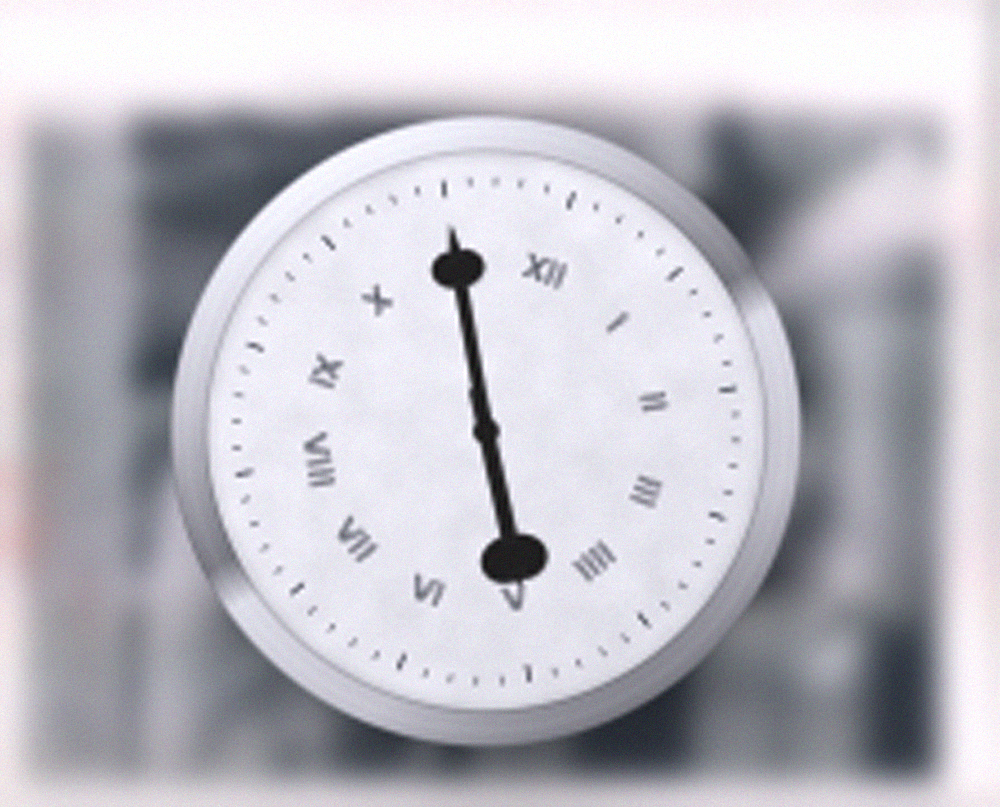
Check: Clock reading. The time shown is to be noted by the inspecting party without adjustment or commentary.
4:55
